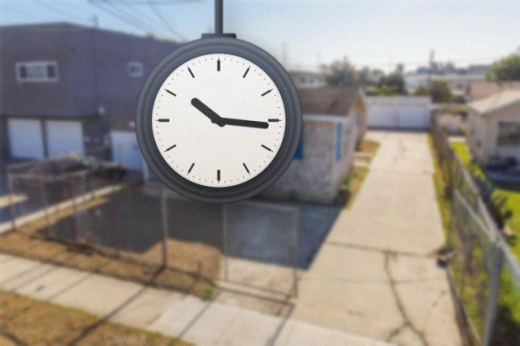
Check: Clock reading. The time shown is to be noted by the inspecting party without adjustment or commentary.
10:16
